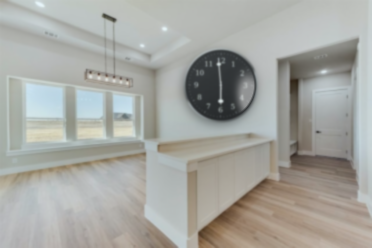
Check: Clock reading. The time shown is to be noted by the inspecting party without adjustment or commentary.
5:59
